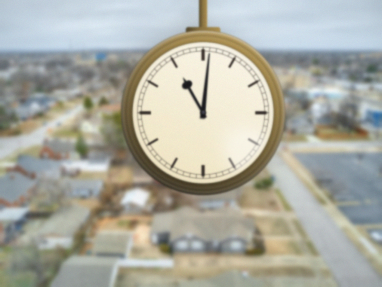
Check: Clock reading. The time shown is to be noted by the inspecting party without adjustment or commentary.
11:01
